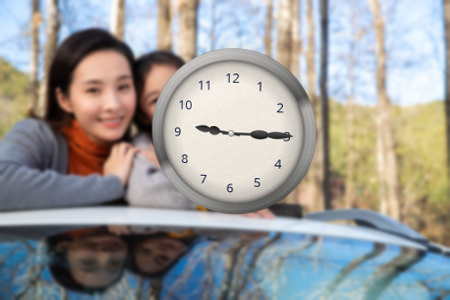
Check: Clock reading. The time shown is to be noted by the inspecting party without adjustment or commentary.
9:15
